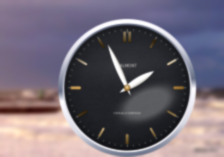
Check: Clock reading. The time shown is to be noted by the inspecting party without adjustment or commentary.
1:56
